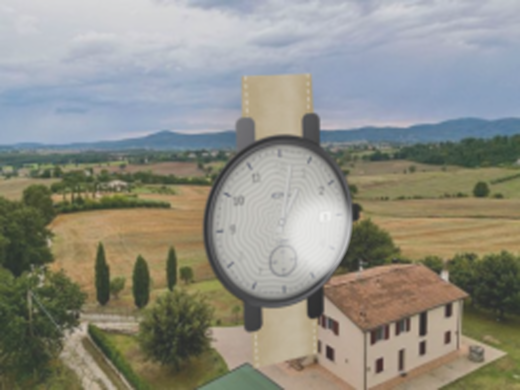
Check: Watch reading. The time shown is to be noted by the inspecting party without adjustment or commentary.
1:02
